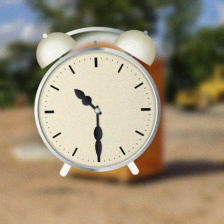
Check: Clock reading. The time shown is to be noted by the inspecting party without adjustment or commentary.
10:30
